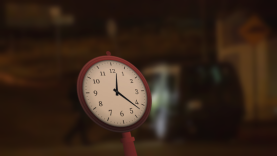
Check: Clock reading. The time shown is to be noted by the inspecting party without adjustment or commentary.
12:22
